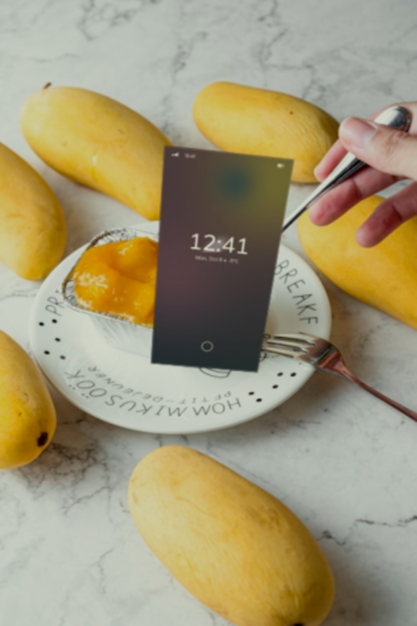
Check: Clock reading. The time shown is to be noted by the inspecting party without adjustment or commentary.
12:41
